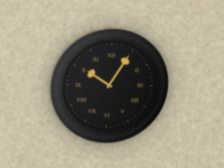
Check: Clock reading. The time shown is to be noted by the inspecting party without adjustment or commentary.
10:05
